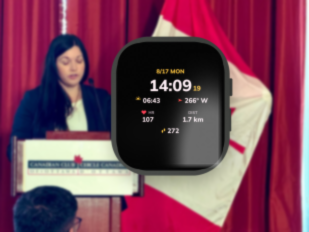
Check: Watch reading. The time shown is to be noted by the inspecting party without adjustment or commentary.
14:09
